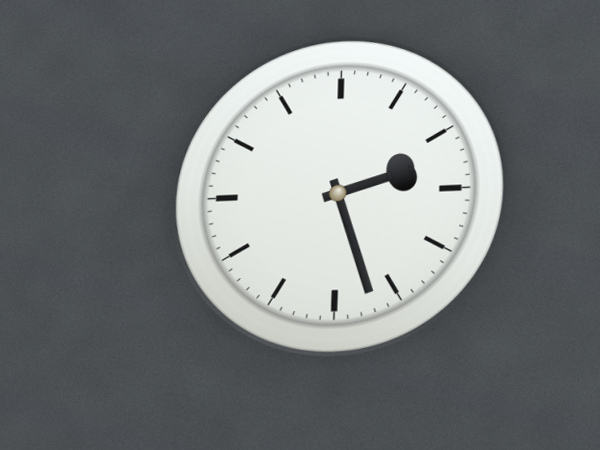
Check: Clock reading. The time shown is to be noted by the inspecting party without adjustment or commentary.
2:27
